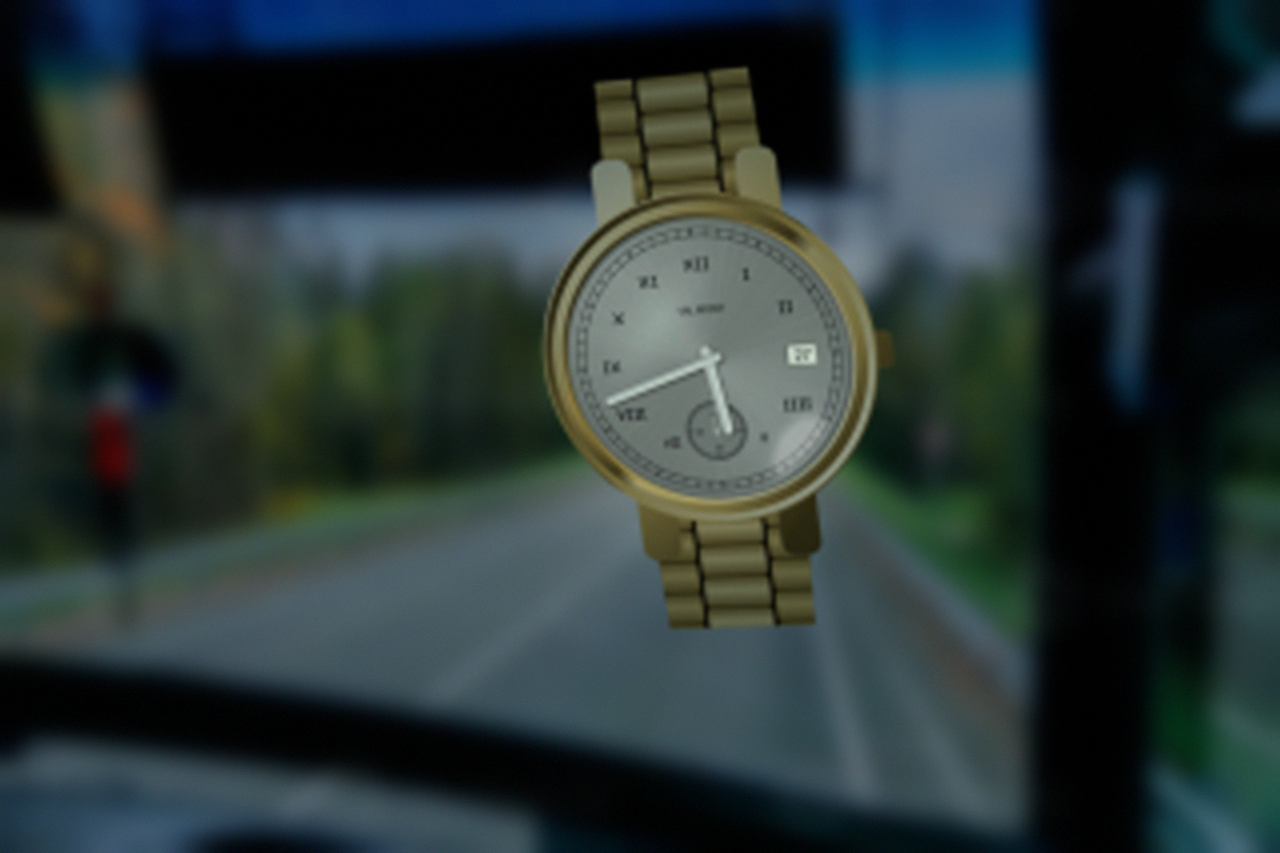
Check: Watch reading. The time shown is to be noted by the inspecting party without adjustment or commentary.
5:42
